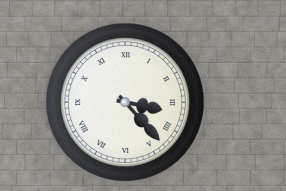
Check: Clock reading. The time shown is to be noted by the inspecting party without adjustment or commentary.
3:23
